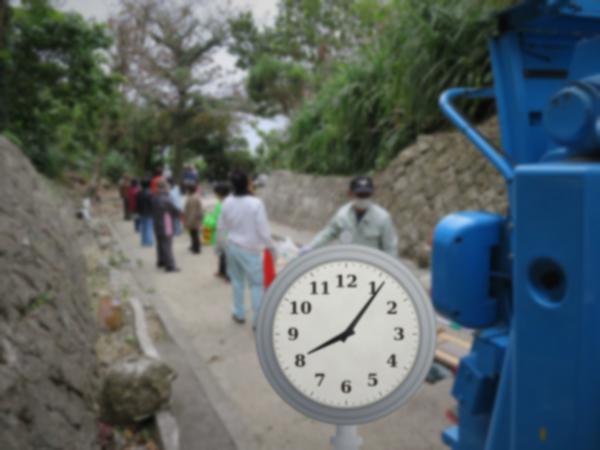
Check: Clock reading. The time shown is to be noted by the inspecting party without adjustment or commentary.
8:06
